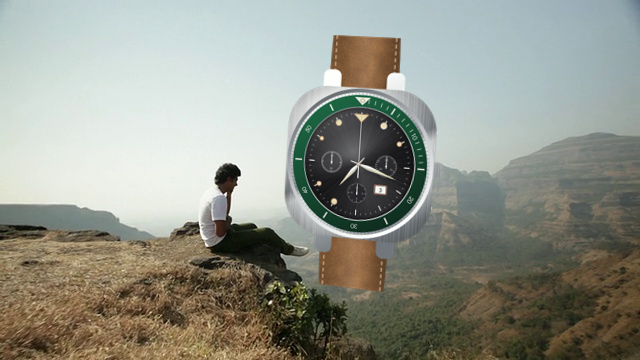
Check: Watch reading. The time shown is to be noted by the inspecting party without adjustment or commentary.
7:18
